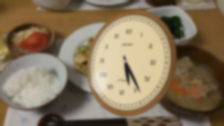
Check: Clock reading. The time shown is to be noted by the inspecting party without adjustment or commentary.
5:24
